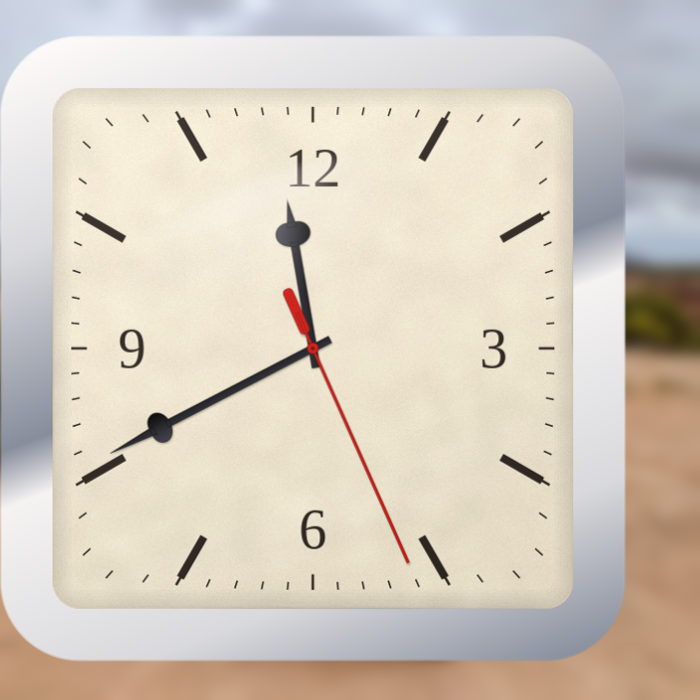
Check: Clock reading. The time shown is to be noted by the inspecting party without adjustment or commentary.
11:40:26
